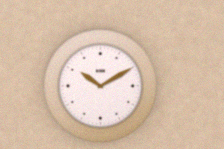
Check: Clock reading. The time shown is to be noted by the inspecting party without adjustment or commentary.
10:10
